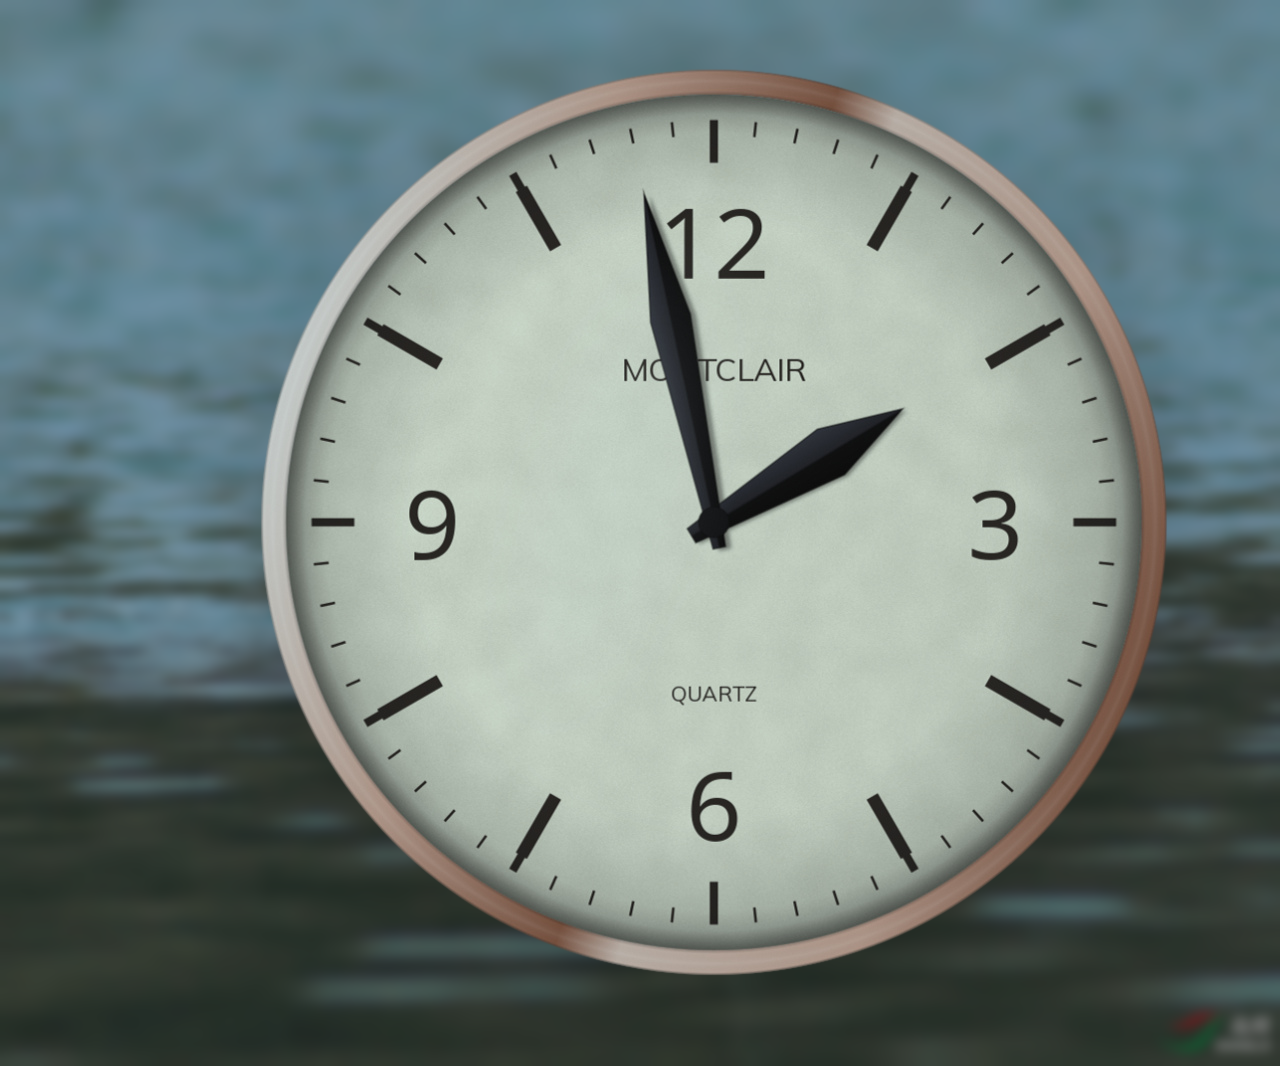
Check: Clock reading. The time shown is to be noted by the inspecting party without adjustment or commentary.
1:58
